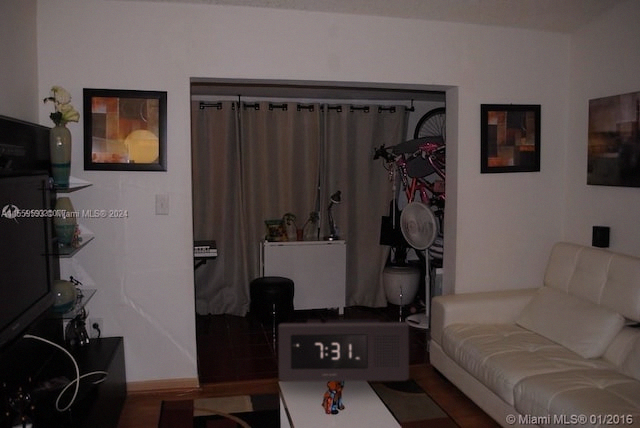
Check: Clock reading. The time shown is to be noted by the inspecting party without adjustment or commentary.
7:31
